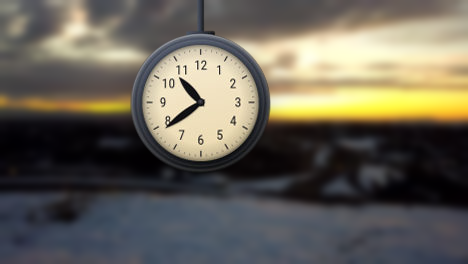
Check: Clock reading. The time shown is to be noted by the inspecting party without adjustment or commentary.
10:39
